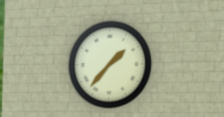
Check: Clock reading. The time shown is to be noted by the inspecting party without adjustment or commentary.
1:37
